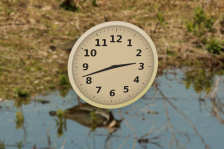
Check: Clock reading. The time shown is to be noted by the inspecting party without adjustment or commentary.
2:42
